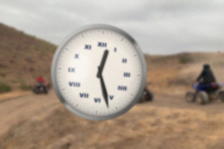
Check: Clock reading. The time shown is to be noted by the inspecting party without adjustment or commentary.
12:27
